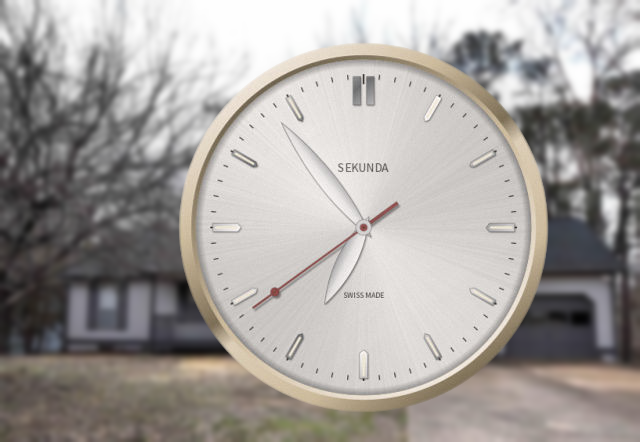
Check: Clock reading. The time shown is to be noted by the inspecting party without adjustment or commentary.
6:53:39
